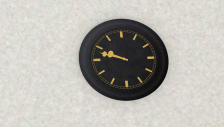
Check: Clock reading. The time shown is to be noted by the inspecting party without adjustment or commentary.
9:48
